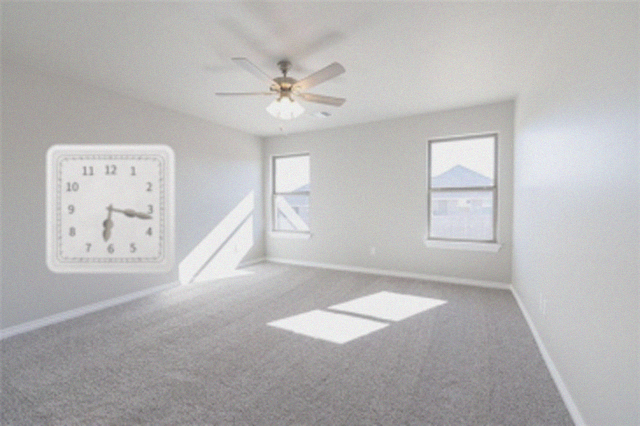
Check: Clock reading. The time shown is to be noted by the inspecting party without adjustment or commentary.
6:17
